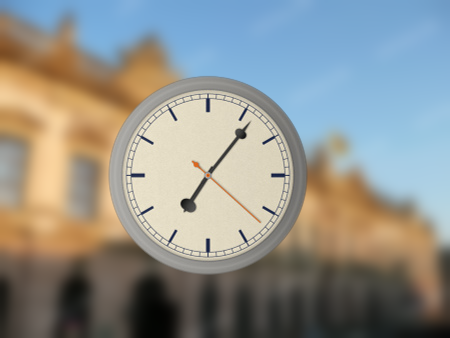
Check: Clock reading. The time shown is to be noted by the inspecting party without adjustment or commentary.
7:06:22
